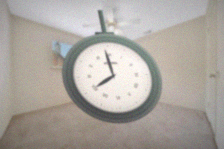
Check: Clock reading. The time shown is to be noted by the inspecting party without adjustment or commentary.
7:59
